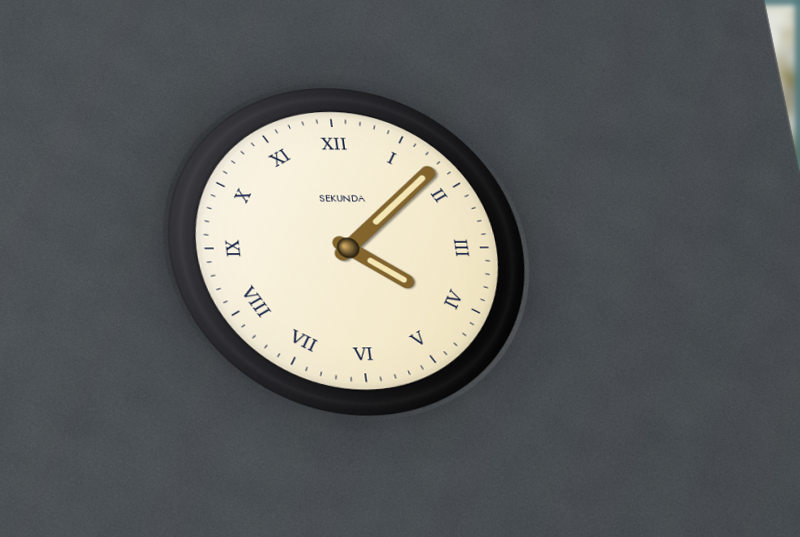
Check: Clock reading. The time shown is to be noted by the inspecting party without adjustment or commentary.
4:08
